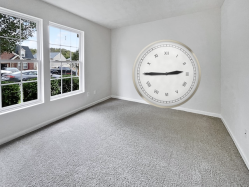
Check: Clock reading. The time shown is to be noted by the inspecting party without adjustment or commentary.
2:45
